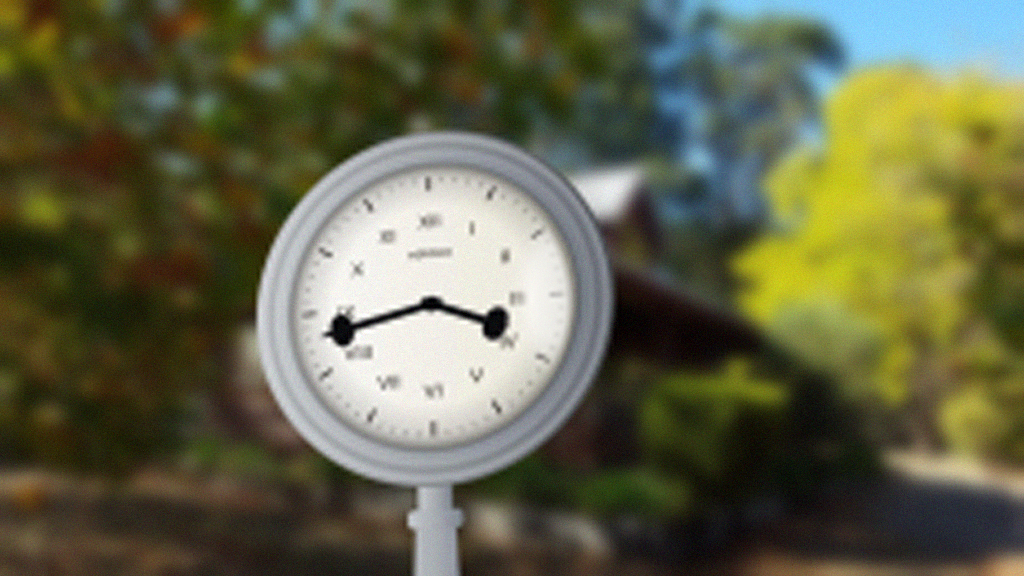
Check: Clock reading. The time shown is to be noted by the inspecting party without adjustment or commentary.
3:43
